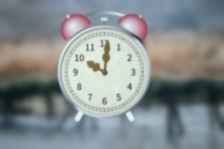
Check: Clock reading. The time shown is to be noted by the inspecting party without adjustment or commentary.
10:01
